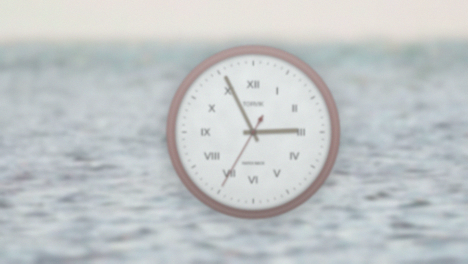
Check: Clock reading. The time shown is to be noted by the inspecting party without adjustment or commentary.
2:55:35
